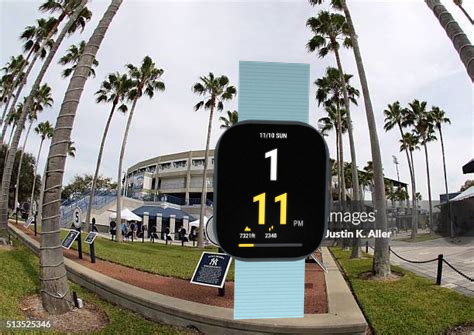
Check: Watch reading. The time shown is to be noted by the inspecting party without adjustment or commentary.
1:11
